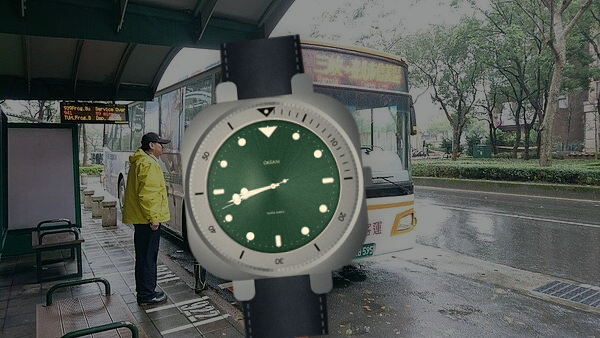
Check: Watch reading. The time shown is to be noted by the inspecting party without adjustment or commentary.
8:42:42
